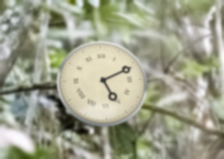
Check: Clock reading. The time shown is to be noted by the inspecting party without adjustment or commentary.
5:11
